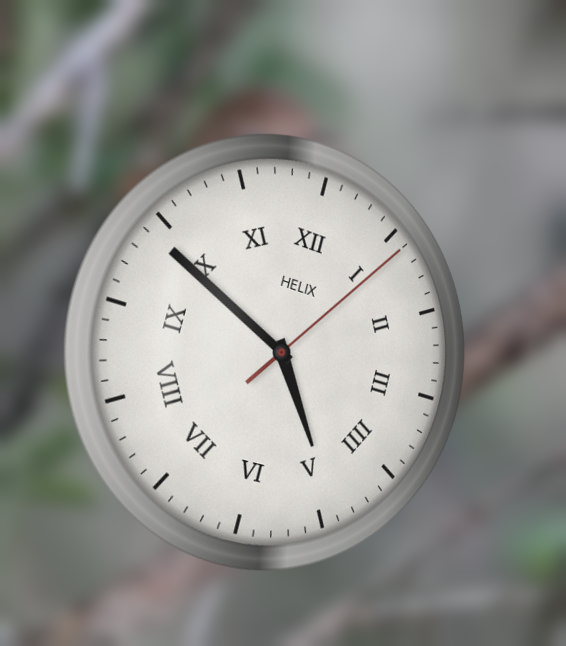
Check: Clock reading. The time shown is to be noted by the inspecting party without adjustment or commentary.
4:49:06
